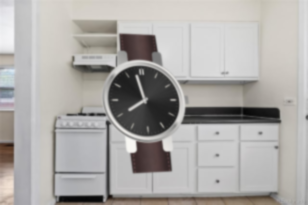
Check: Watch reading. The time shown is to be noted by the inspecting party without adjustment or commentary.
7:58
